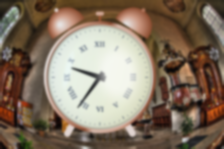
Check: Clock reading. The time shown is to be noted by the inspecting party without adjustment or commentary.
9:36
